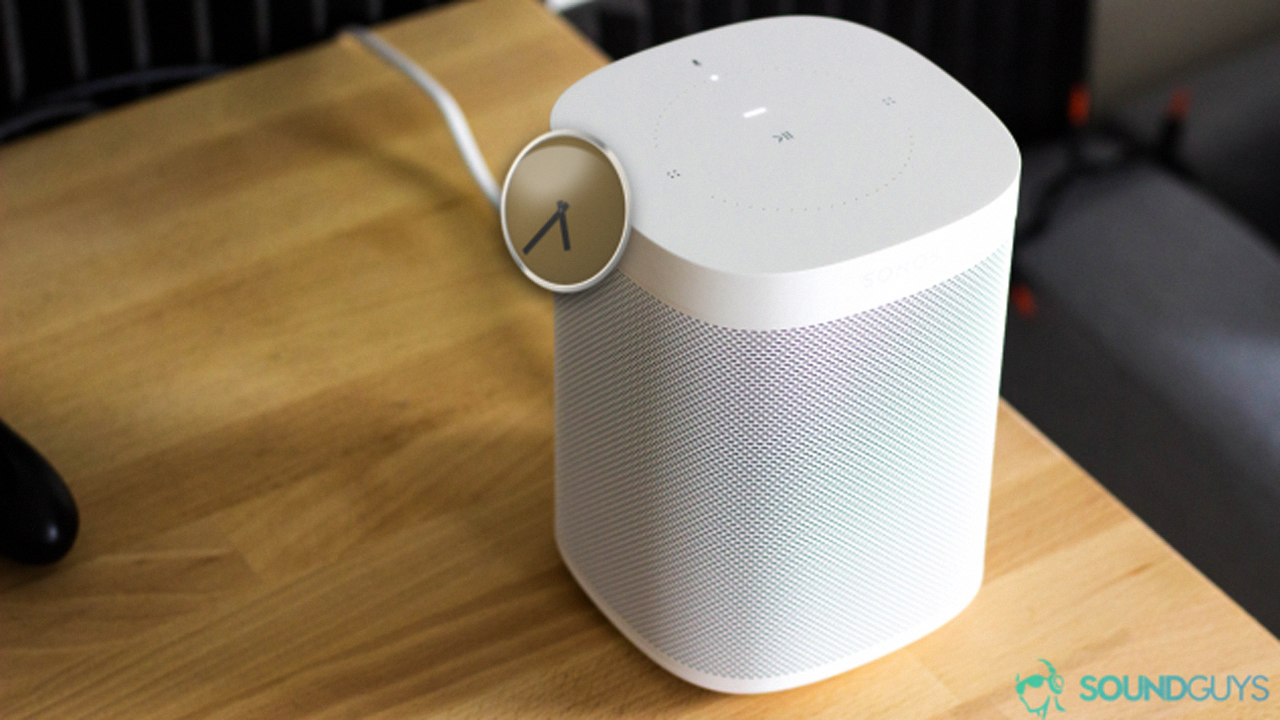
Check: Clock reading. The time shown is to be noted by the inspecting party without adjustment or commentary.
5:38
